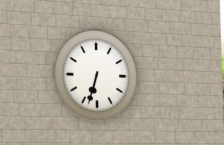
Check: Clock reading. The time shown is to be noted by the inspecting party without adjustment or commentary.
6:33
